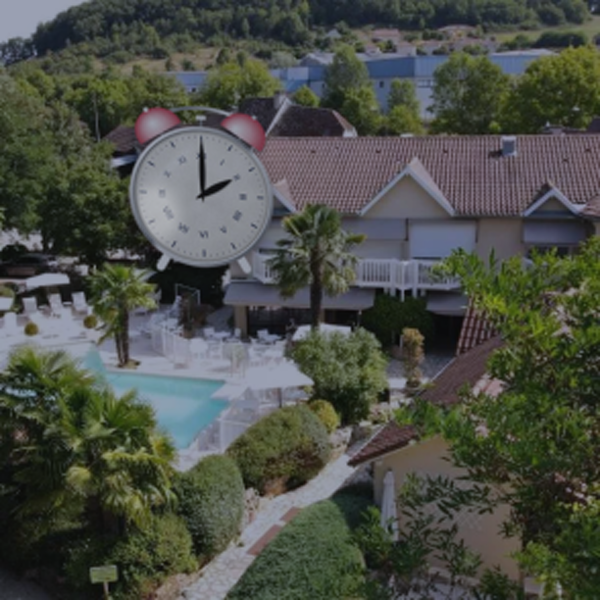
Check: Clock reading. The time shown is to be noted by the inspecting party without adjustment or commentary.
2:00
